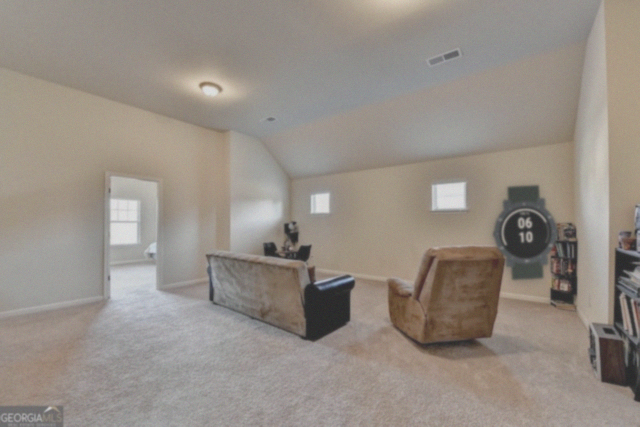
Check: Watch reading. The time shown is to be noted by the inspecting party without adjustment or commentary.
6:10
